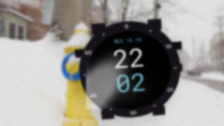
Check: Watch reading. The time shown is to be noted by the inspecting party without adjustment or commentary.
22:02
